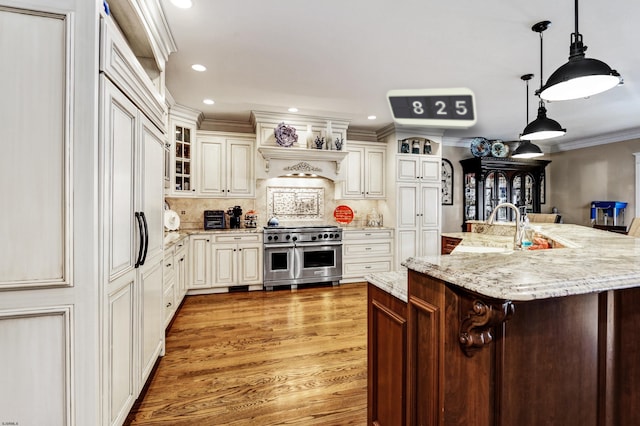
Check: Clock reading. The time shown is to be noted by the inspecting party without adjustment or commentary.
8:25
